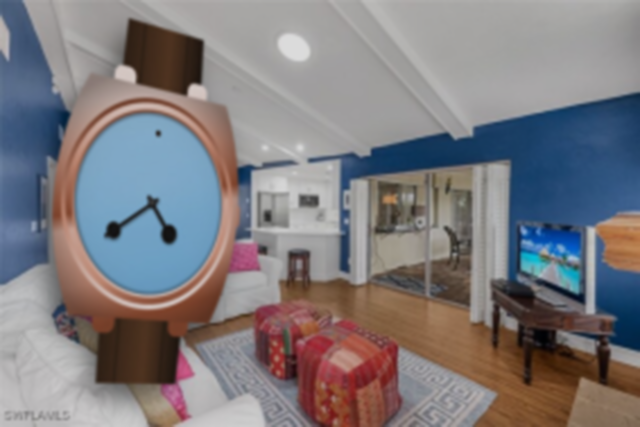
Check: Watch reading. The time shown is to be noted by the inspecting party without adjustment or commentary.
4:39
